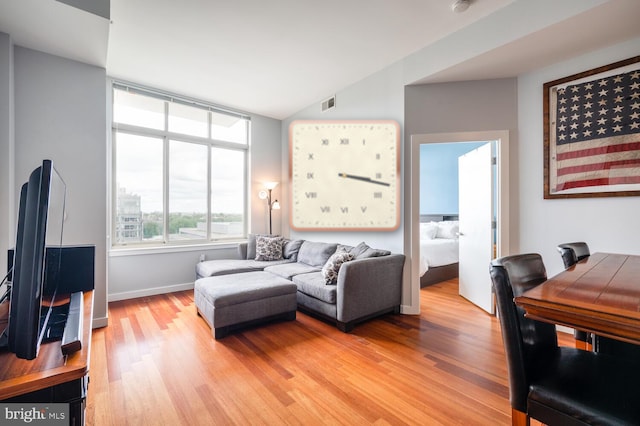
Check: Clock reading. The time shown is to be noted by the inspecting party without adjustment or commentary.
3:17
